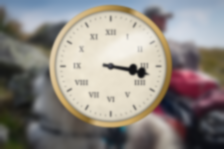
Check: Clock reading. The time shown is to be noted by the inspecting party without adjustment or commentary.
3:17
